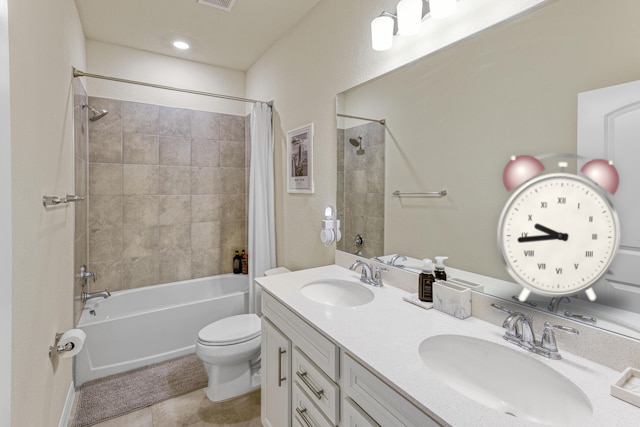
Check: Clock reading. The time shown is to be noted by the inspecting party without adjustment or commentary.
9:44
